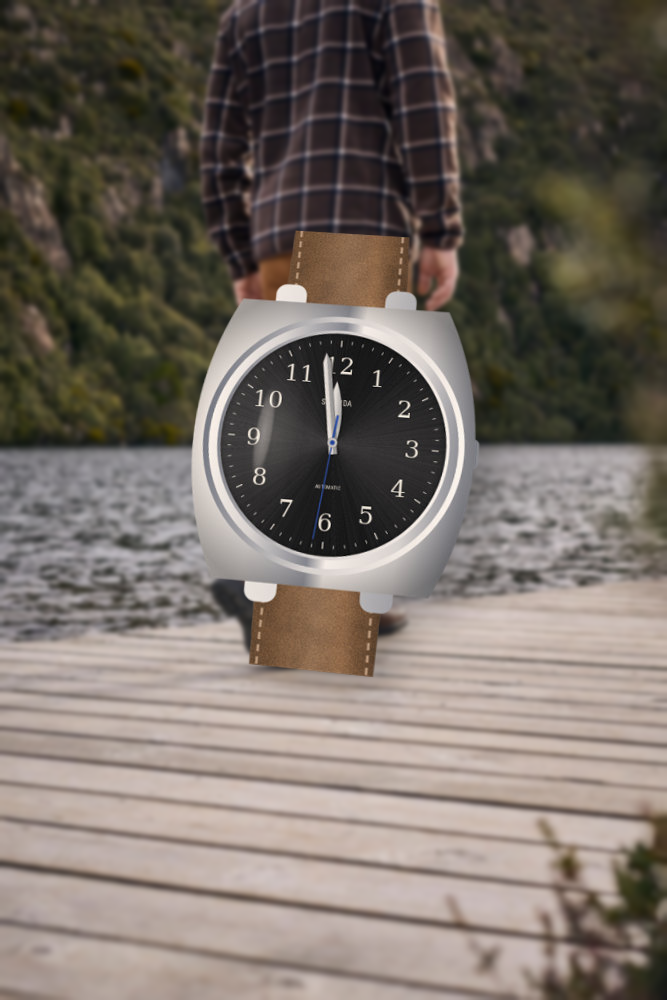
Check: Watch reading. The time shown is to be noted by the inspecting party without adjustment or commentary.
11:58:31
